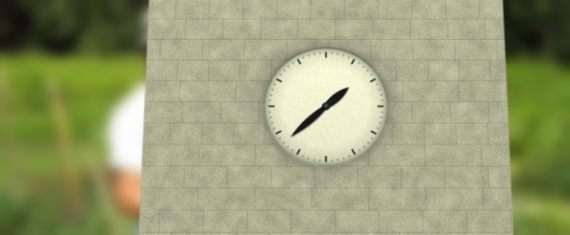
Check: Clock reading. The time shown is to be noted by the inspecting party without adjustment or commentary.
1:38
